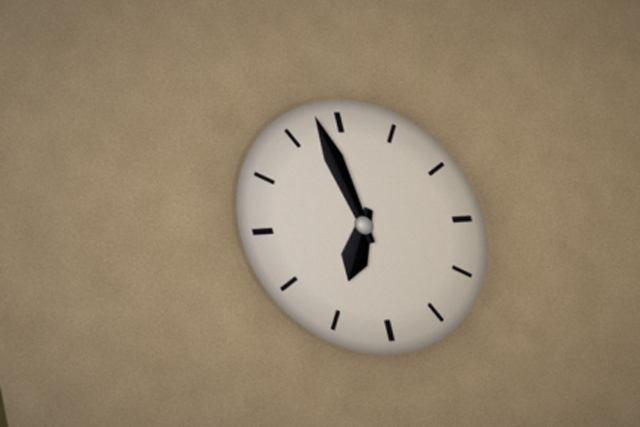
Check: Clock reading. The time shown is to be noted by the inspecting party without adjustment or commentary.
6:58
